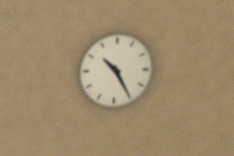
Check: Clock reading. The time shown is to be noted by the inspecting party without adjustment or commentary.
10:25
